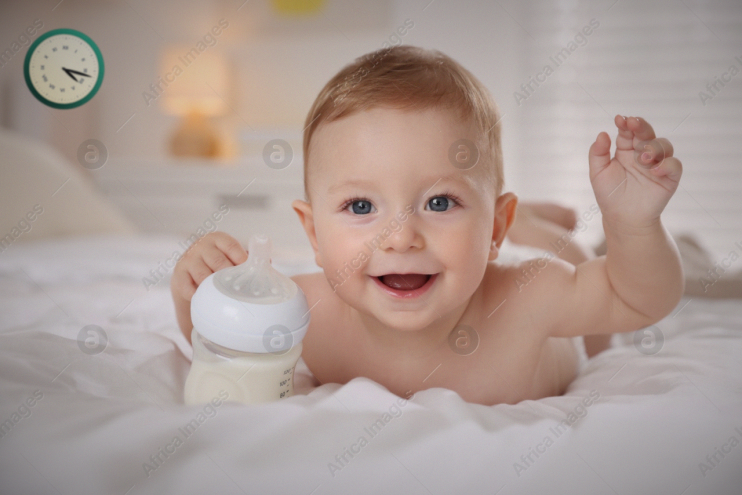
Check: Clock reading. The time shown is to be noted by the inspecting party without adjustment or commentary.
4:17
